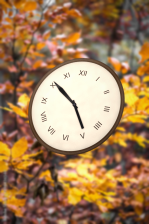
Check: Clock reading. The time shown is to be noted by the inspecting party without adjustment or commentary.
4:51
